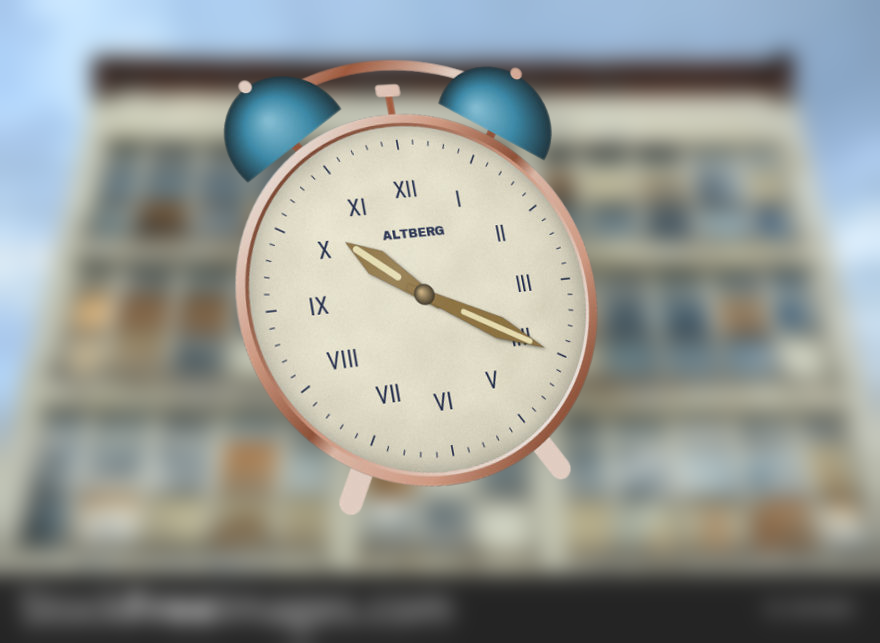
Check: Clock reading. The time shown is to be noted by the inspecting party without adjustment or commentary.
10:20
